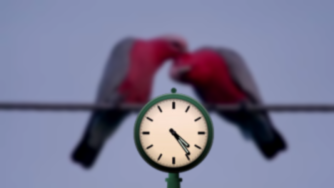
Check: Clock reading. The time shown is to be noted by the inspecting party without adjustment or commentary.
4:24
